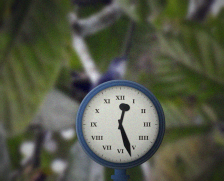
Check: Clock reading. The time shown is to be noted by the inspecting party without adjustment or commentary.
12:27
